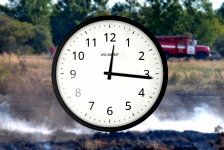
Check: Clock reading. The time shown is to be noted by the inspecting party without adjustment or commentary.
12:16
